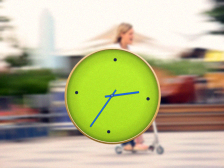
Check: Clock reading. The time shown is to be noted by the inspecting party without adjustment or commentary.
2:35
